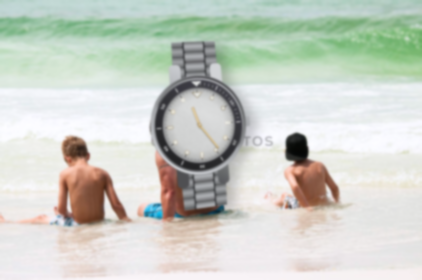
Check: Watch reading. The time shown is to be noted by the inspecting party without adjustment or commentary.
11:24
